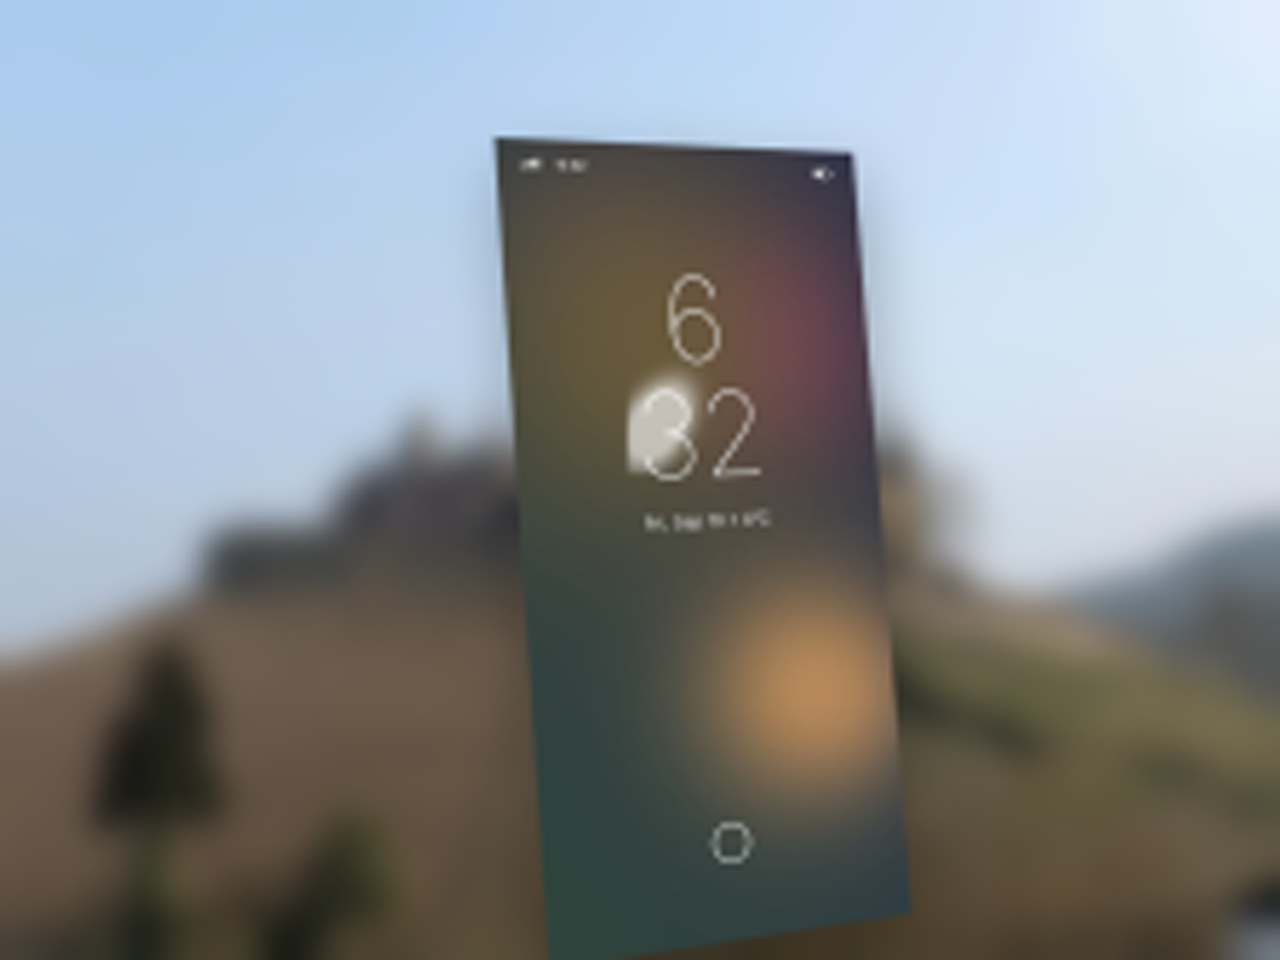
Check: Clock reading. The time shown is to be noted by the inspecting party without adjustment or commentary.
6:32
